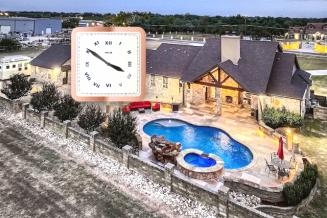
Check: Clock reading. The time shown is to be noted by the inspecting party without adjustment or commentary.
3:51
